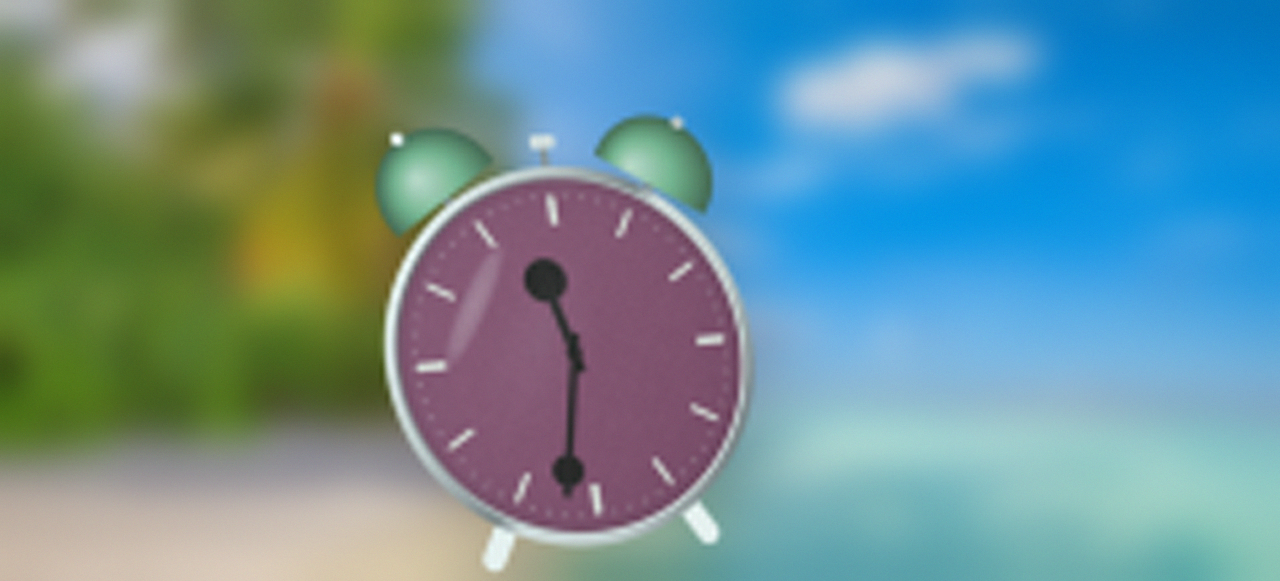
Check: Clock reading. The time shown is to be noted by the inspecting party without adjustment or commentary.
11:32
